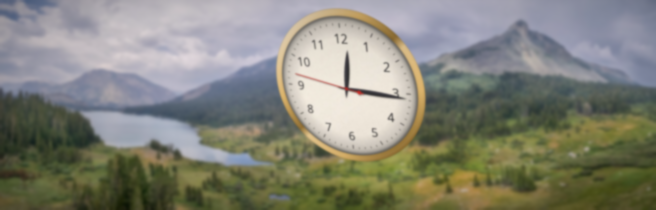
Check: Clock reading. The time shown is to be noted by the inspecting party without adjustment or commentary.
12:15:47
